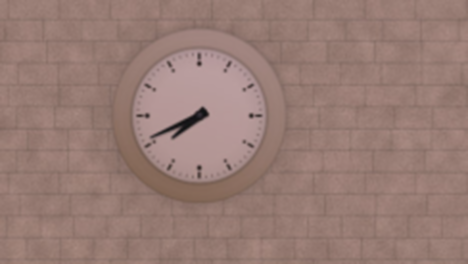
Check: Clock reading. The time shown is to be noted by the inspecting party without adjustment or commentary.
7:41
